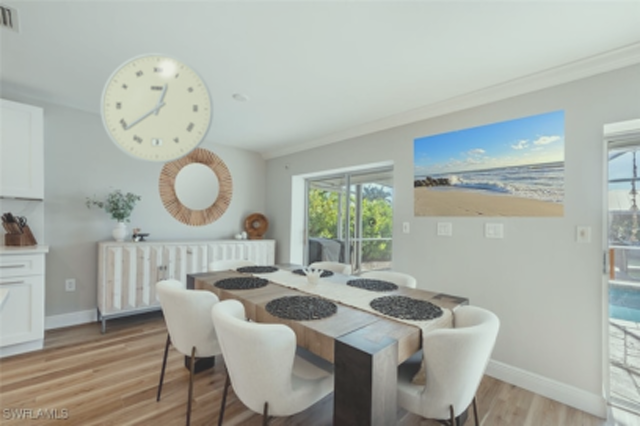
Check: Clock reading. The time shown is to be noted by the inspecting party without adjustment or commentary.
12:39
